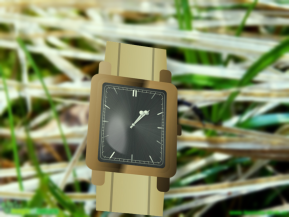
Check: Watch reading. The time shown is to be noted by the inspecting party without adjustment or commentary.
1:07
